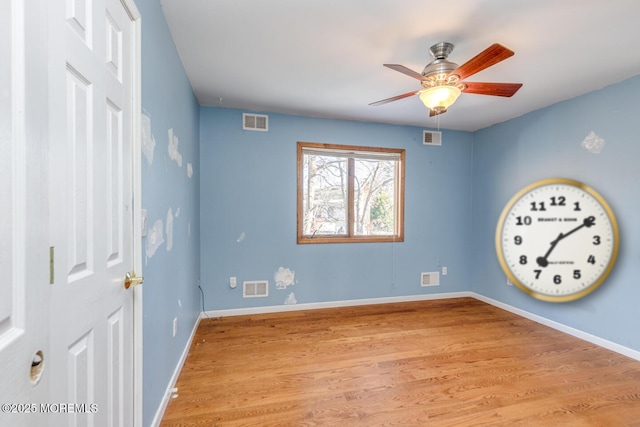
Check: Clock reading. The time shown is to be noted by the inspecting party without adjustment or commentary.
7:10
